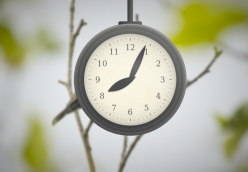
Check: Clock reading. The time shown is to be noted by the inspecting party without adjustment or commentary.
8:04
